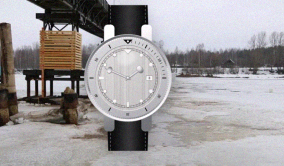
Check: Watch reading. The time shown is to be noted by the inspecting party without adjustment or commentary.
1:49
